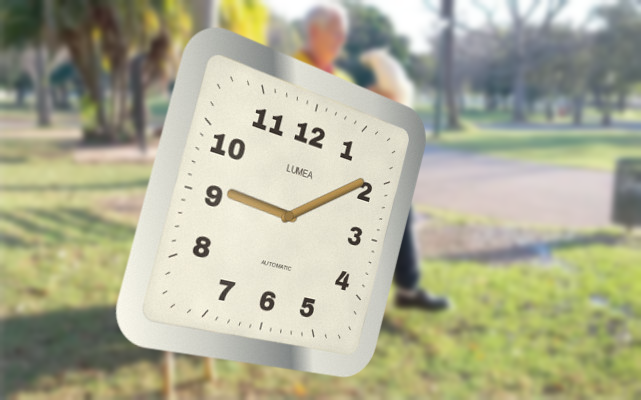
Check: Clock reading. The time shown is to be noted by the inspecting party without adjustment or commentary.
9:09
